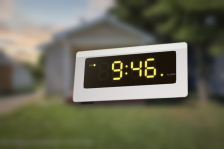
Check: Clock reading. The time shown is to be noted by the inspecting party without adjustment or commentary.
9:46
